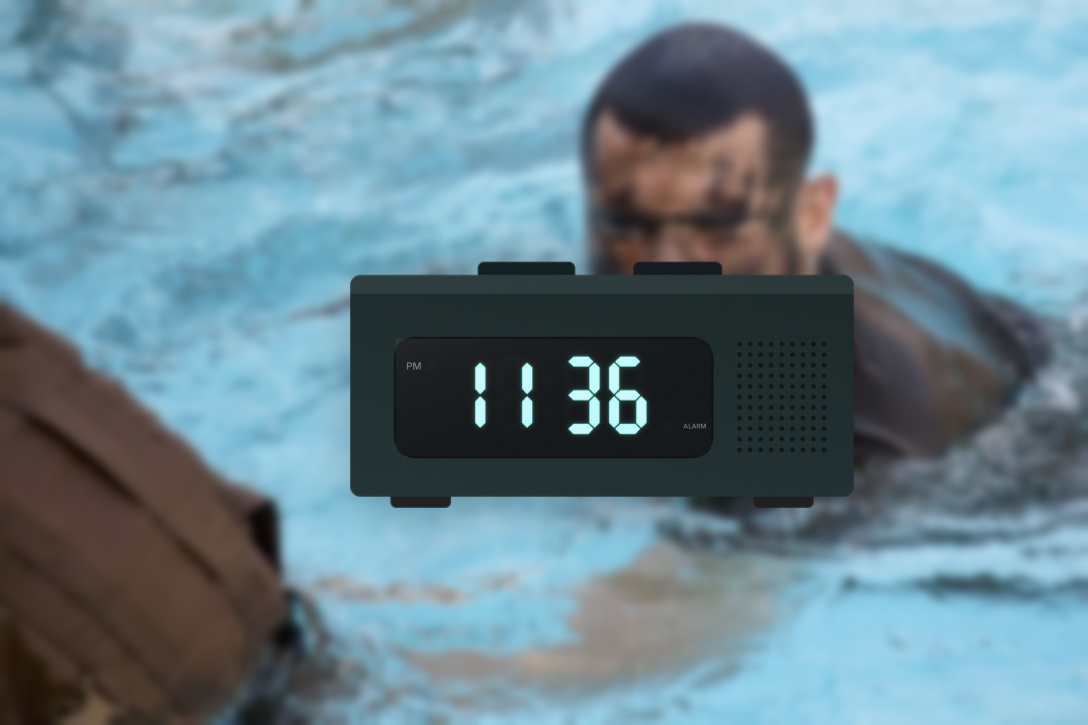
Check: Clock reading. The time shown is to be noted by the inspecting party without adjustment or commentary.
11:36
